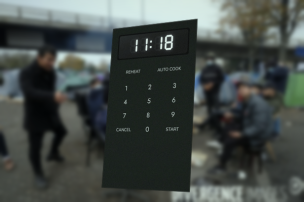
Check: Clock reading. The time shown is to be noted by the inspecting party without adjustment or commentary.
11:18
